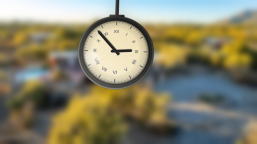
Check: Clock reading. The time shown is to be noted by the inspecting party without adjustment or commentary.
2:53
